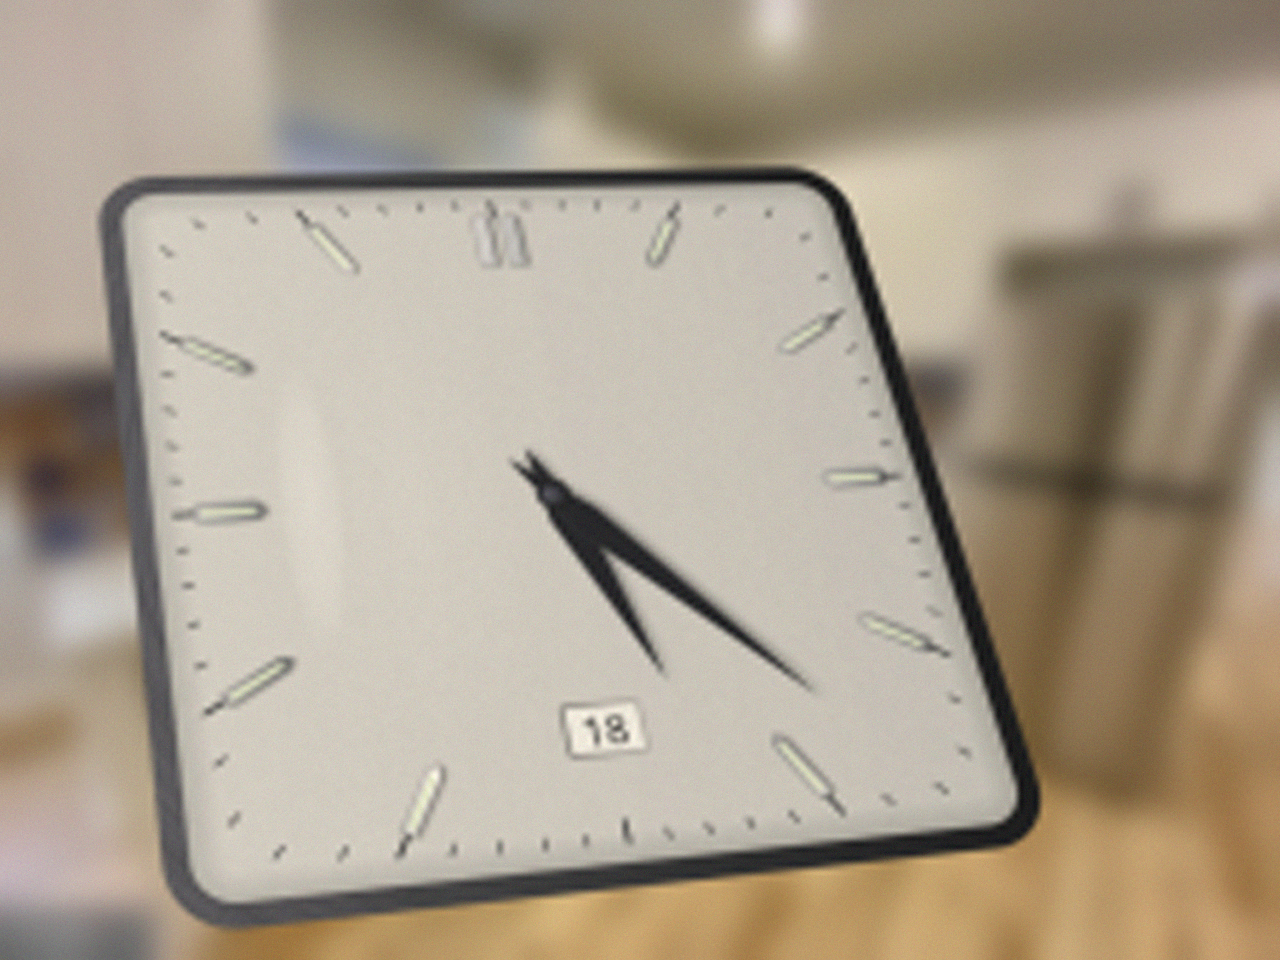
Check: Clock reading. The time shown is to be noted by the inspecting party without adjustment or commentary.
5:23
